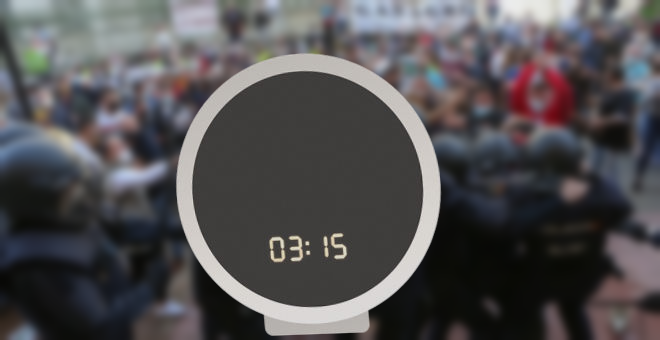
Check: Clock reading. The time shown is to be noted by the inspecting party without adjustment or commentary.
3:15
